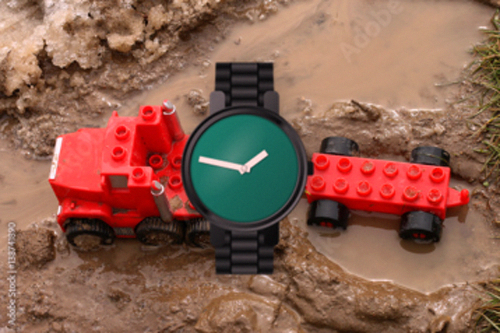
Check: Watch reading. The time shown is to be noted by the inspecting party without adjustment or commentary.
1:47
